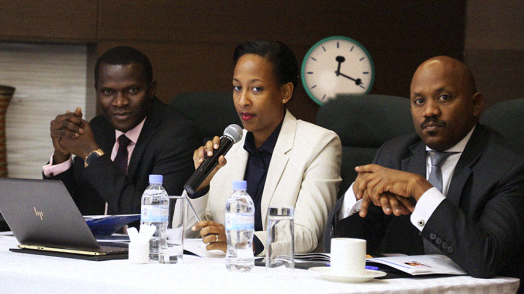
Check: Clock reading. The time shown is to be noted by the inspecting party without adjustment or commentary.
12:19
